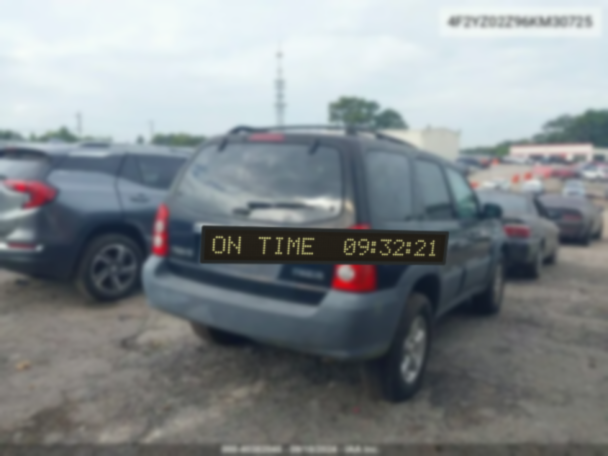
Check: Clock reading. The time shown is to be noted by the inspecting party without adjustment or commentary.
9:32:21
